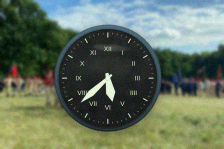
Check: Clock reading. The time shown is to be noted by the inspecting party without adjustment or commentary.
5:38
